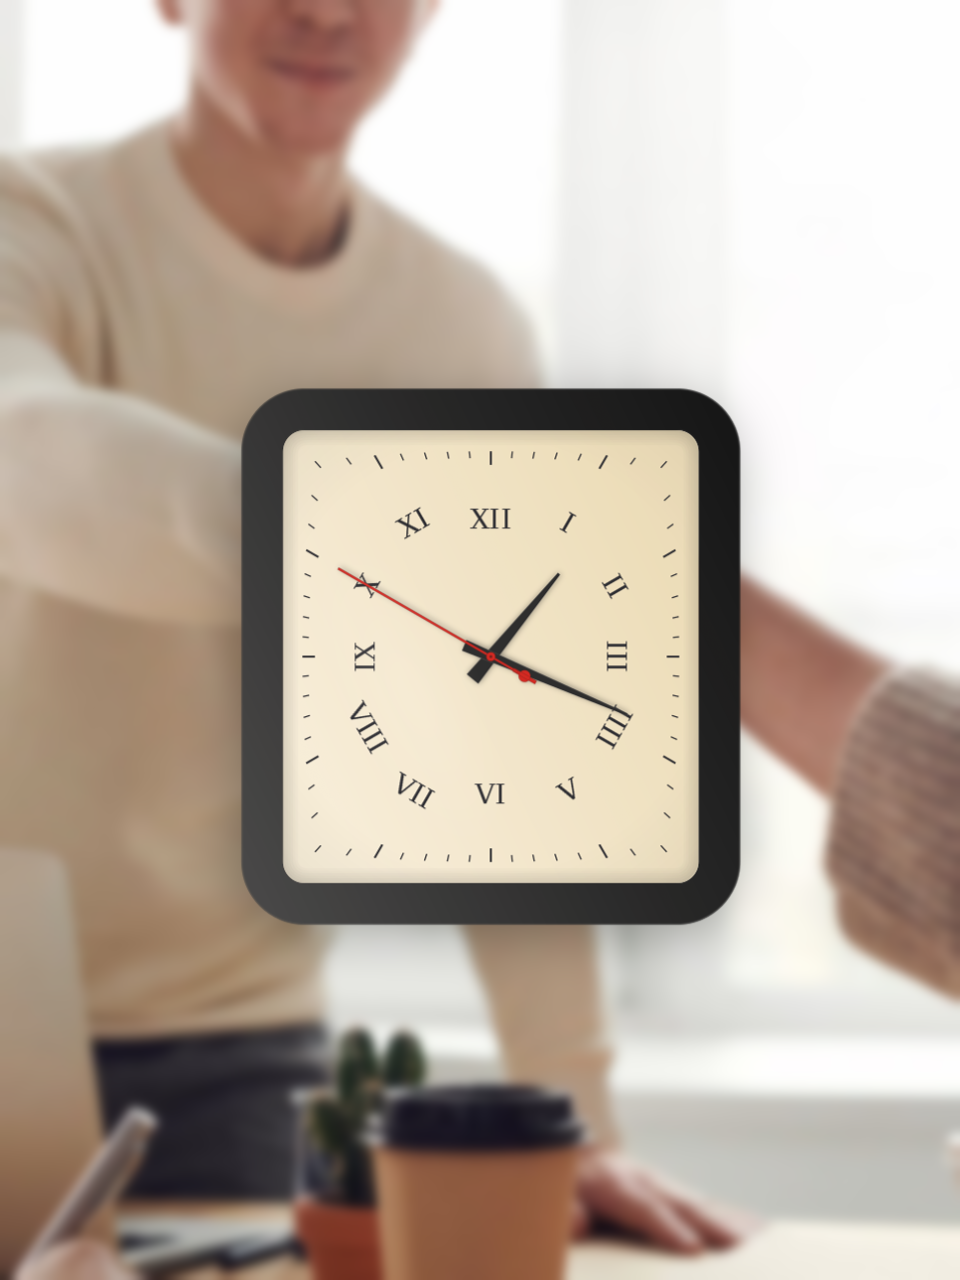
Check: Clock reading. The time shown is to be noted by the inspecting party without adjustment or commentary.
1:18:50
